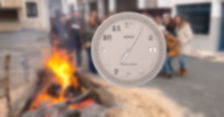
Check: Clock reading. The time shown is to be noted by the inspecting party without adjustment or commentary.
7:05
